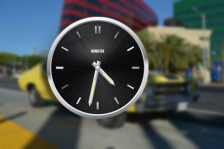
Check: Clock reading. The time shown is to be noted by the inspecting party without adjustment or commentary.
4:32
